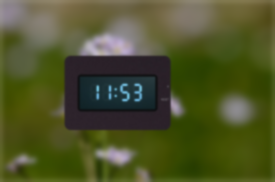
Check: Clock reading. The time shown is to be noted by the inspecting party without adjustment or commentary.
11:53
